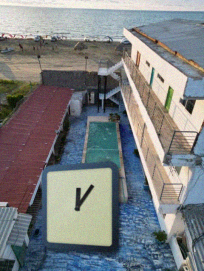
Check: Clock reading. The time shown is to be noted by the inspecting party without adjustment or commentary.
12:06
